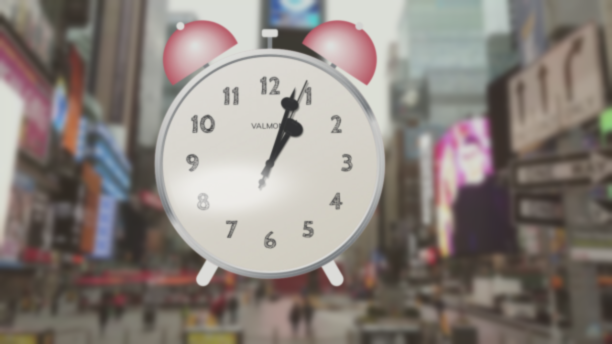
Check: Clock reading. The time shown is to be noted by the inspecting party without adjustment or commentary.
1:03:04
